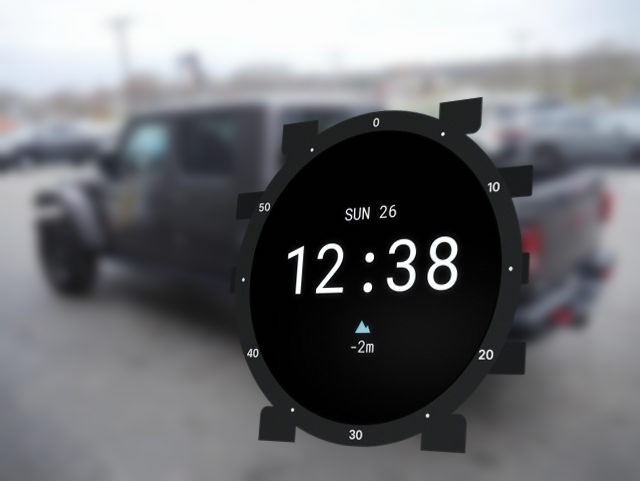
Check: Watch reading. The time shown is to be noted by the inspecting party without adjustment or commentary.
12:38
